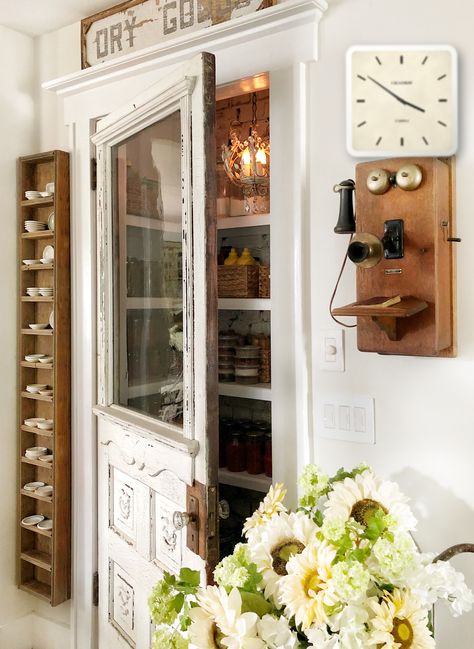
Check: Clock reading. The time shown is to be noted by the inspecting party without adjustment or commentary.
3:51
